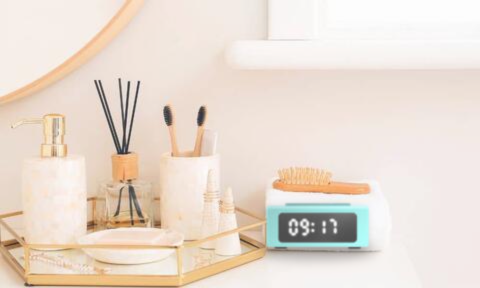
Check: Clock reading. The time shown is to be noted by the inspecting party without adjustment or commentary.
9:17
